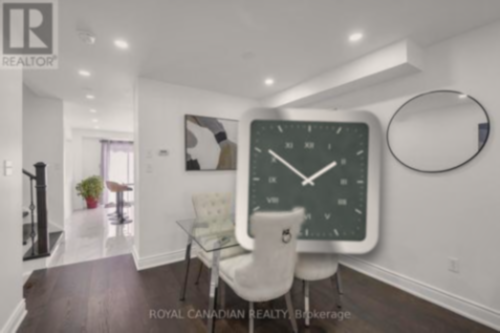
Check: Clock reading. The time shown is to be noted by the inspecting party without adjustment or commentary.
1:51
